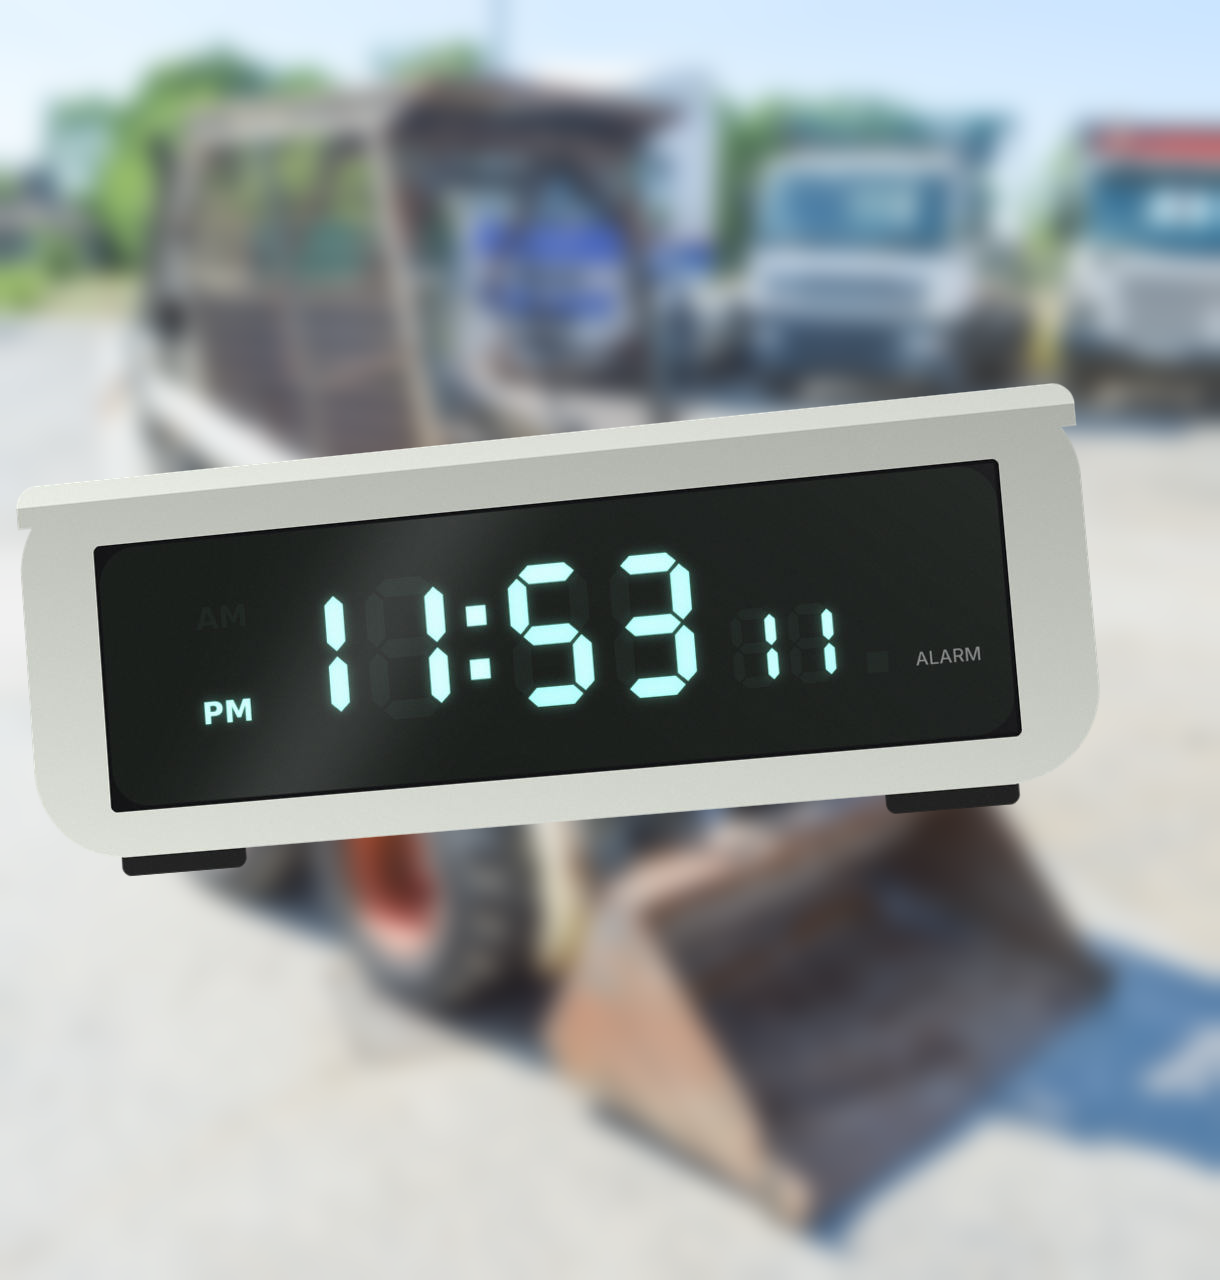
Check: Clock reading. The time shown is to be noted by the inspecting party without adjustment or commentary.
11:53:11
